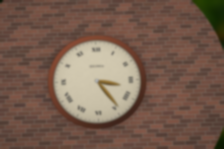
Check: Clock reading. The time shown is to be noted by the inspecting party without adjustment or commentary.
3:24
